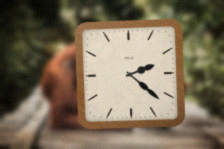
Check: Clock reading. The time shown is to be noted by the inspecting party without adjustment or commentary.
2:22
